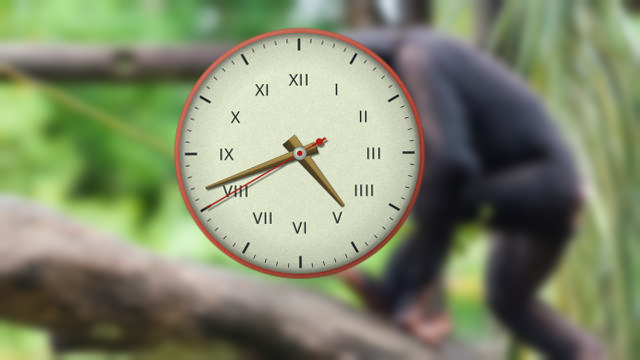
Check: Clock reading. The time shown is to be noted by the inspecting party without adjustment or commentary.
4:41:40
